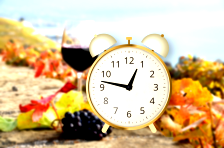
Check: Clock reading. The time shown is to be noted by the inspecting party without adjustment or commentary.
12:47
